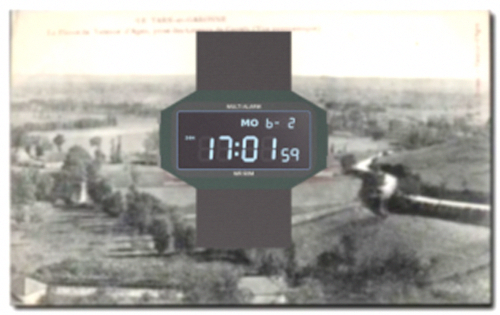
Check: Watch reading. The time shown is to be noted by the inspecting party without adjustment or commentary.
17:01:59
